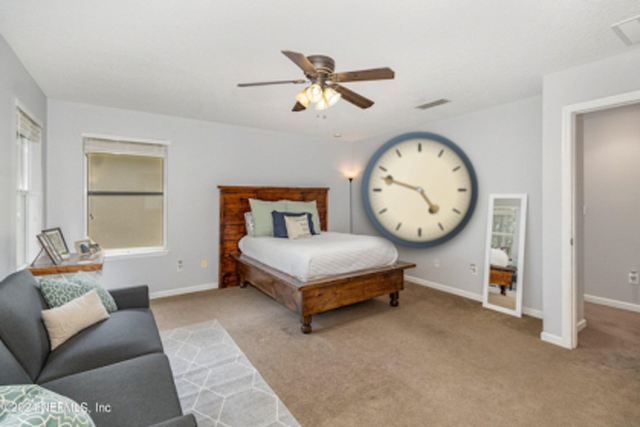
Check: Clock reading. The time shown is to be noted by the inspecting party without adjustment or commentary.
4:48
